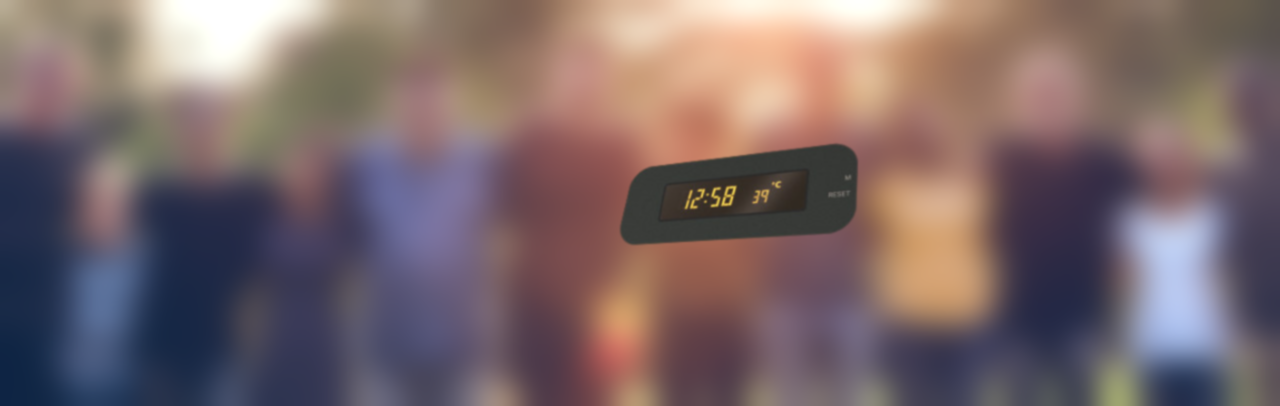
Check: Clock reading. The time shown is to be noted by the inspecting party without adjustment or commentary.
12:58
